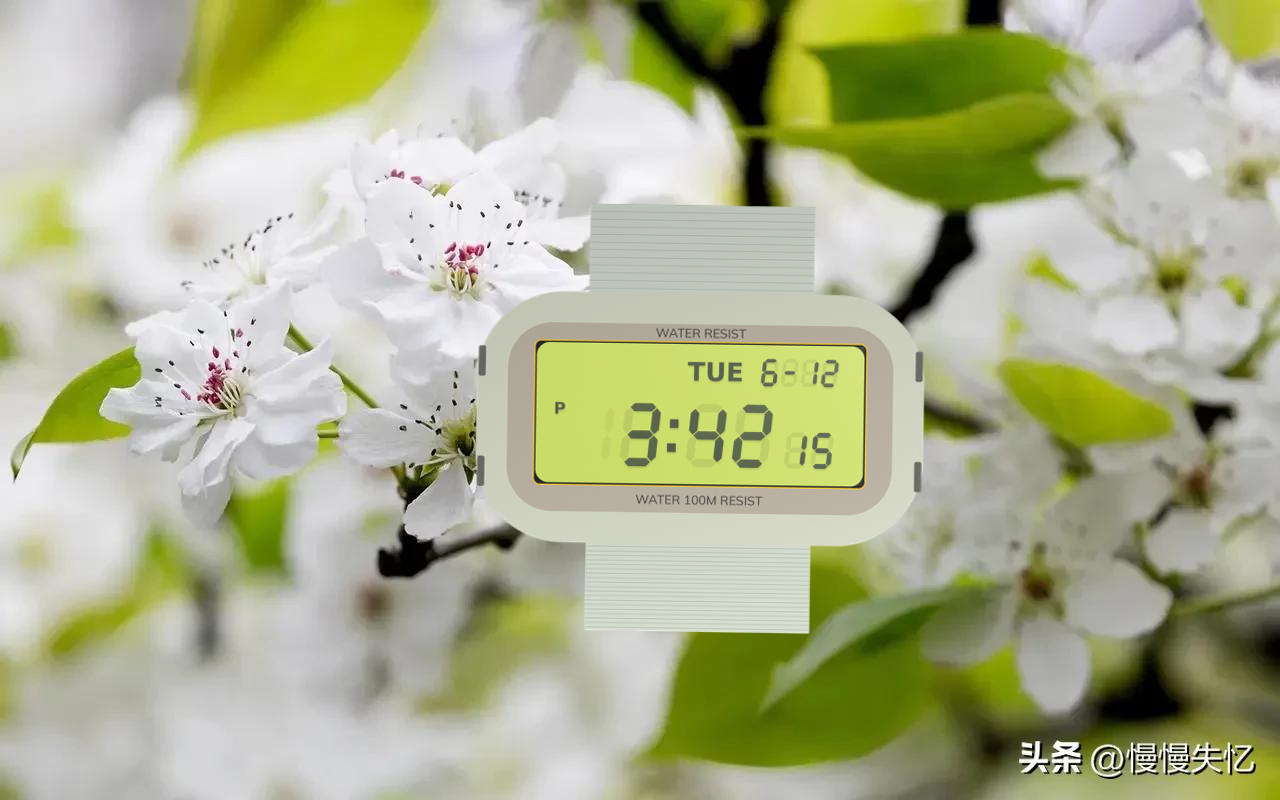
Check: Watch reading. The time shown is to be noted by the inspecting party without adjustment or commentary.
3:42:15
